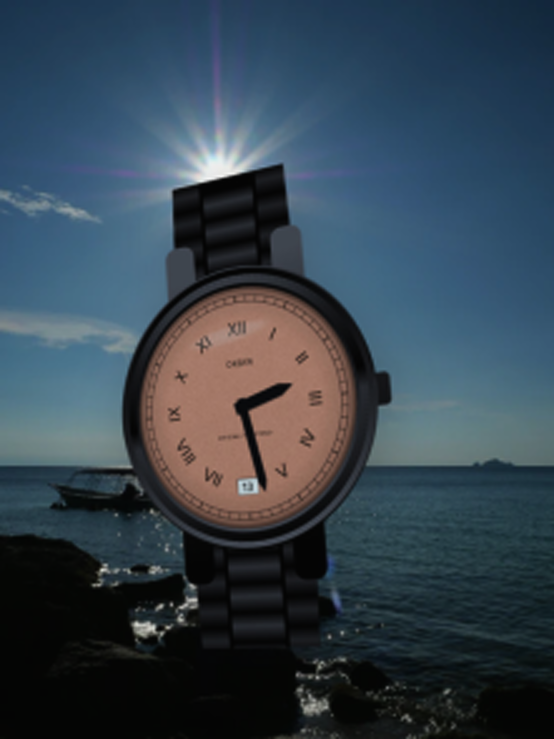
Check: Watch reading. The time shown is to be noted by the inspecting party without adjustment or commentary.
2:28
